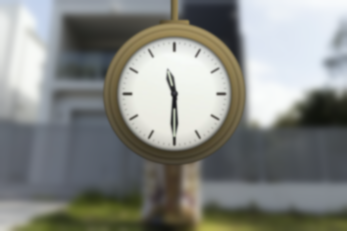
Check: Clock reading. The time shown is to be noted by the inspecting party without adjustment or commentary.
11:30
